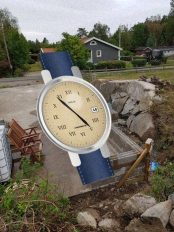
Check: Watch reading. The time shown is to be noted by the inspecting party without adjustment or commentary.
4:54
